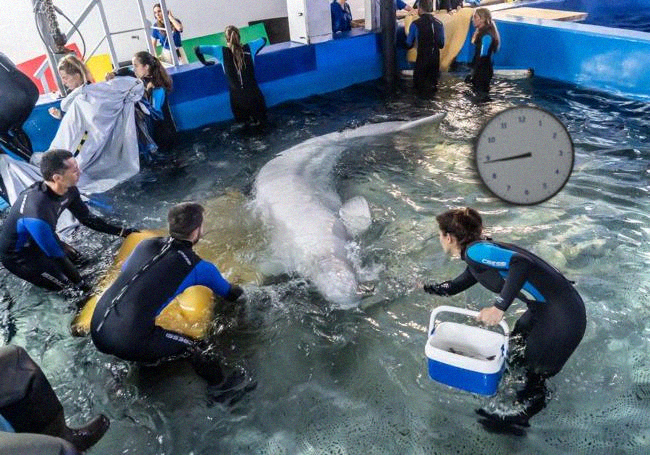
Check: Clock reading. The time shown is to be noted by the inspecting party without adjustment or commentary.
8:44
